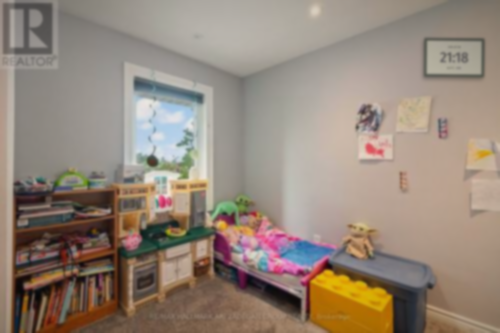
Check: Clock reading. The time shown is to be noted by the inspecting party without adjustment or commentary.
21:18
